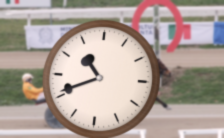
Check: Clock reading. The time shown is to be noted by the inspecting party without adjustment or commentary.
10:41
